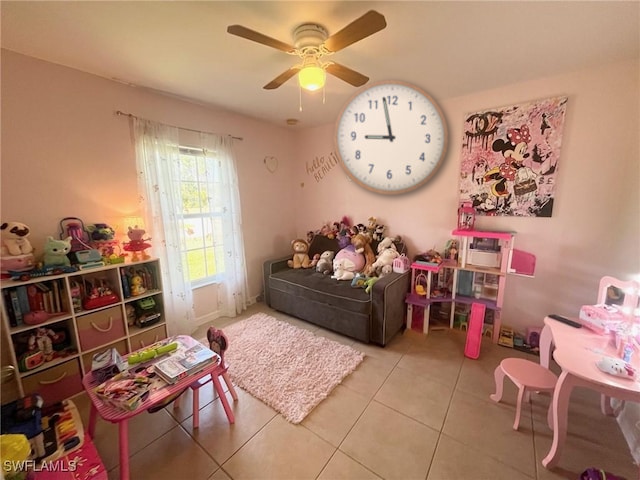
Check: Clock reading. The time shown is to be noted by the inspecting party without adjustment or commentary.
8:58
